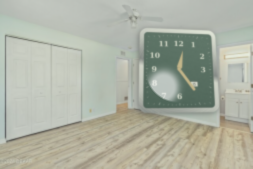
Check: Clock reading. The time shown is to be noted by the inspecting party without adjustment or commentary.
12:24
